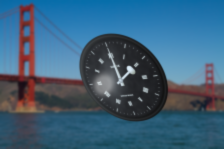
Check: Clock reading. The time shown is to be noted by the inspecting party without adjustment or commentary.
2:00
